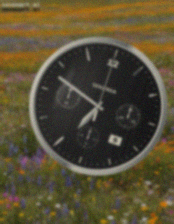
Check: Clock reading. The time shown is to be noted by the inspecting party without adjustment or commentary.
6:48
